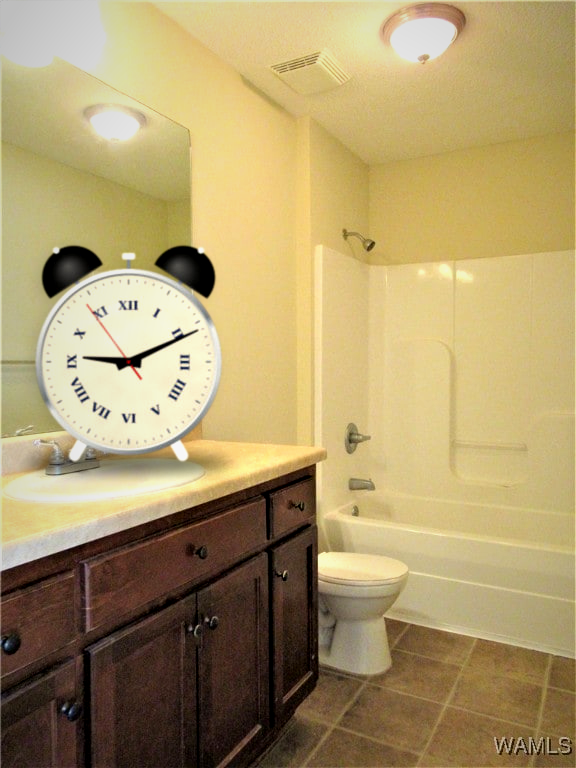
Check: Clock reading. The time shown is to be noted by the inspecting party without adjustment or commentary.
9:10:54
